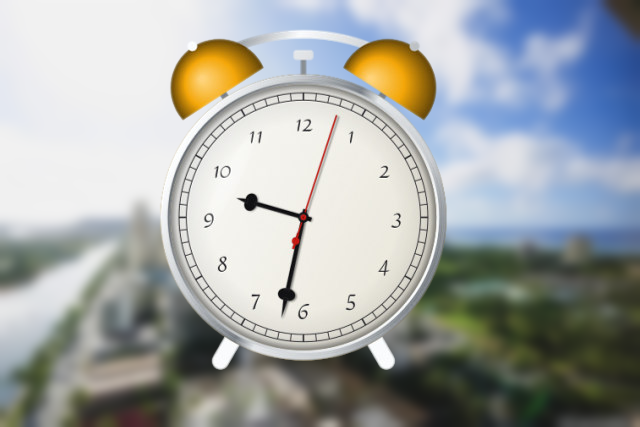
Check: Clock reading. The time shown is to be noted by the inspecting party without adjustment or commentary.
9:32:03
